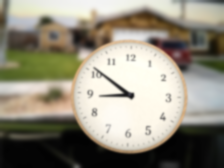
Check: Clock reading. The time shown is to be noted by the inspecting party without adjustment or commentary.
8:51
